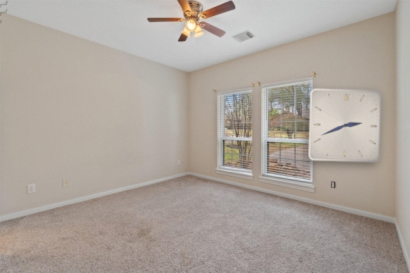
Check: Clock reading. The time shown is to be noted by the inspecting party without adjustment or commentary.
2:41
